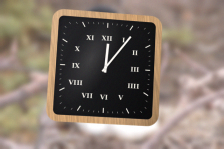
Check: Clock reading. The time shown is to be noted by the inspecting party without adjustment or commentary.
12:06
